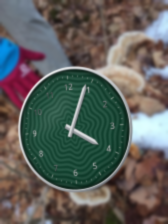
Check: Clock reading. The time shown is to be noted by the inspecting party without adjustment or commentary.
4:04
